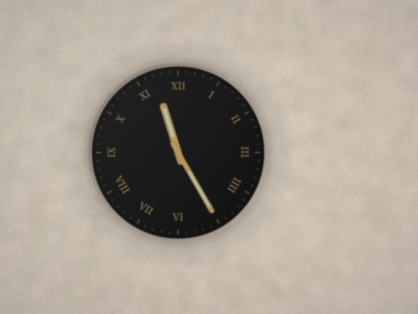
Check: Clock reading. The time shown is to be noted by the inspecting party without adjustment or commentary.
11:25
